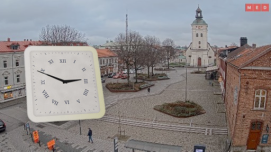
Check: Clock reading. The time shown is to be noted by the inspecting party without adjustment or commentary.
2:49
